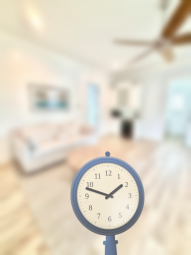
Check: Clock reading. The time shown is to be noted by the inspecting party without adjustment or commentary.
1:48
